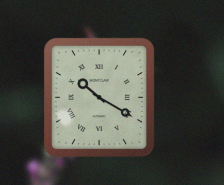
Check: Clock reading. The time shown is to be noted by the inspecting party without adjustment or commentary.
10:20
